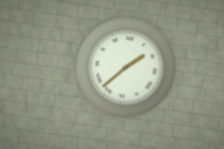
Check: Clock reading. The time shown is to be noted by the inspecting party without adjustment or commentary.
1:37
